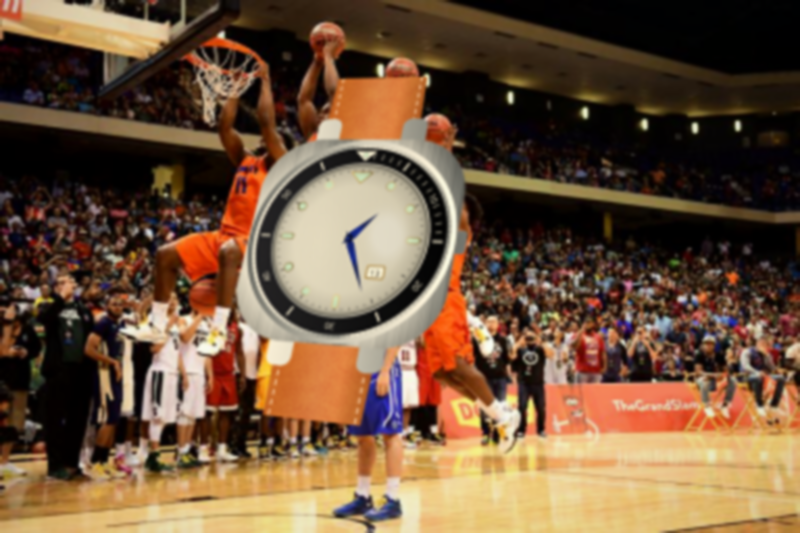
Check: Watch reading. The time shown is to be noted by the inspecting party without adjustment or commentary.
1:26
